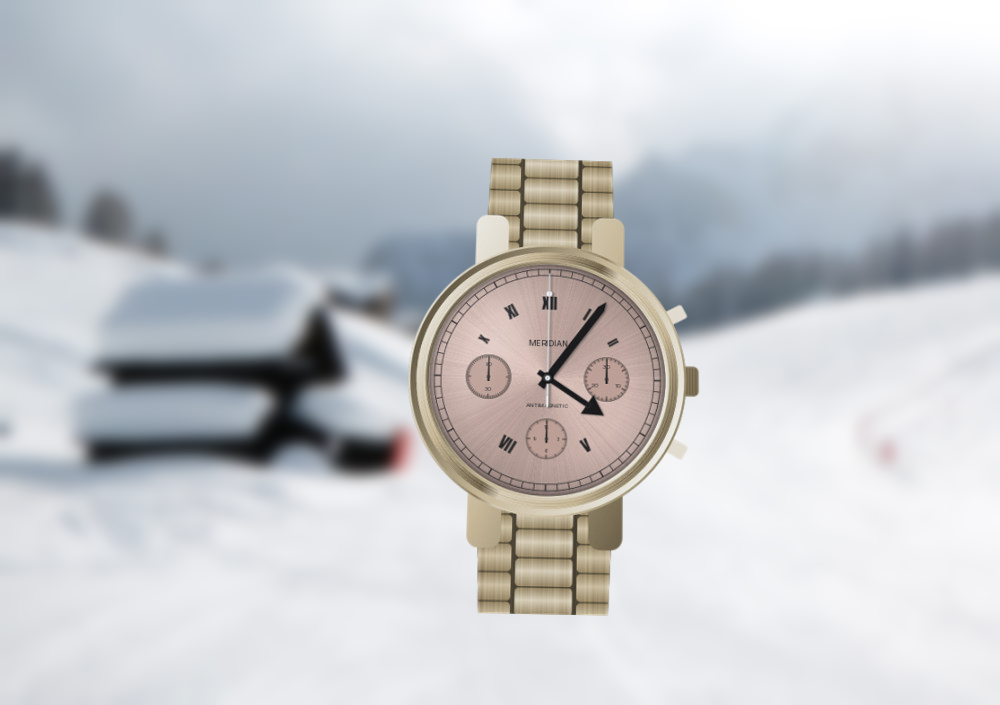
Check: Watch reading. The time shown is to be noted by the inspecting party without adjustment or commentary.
4:06
